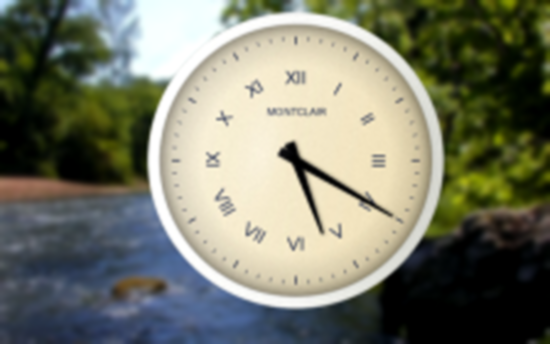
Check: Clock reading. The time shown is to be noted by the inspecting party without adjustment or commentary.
5:20
